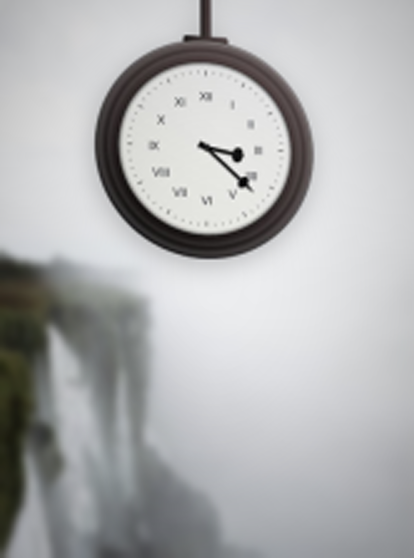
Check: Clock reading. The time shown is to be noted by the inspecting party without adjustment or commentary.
3:22
